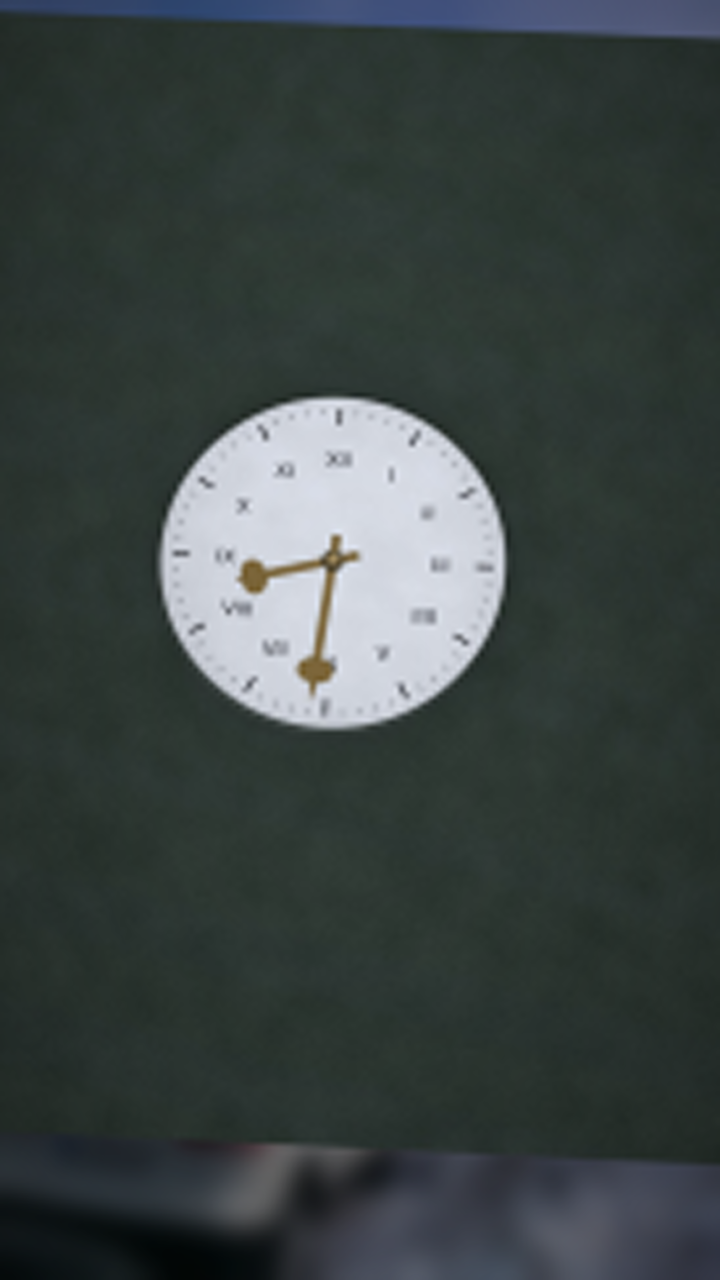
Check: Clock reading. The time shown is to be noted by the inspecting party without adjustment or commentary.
8:31
